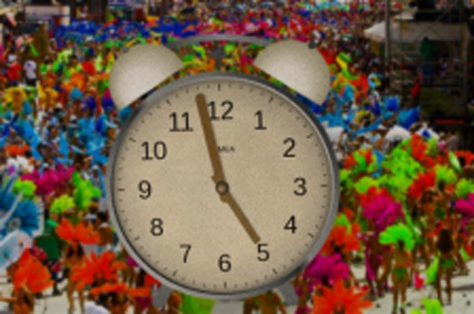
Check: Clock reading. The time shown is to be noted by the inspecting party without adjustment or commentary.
4:58
